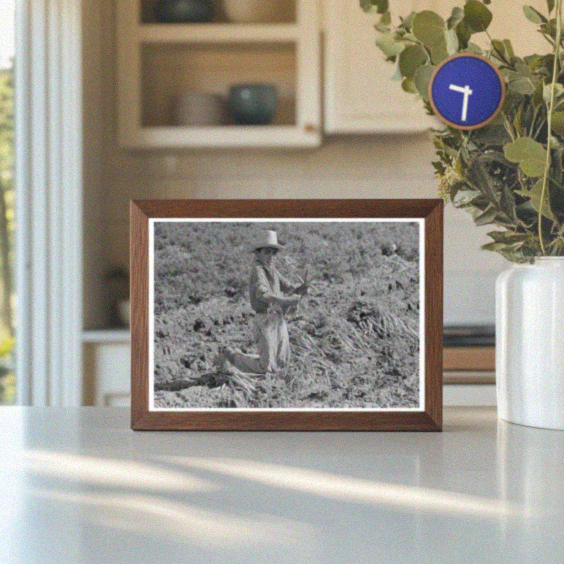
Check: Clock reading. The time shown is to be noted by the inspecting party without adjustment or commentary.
9:31
